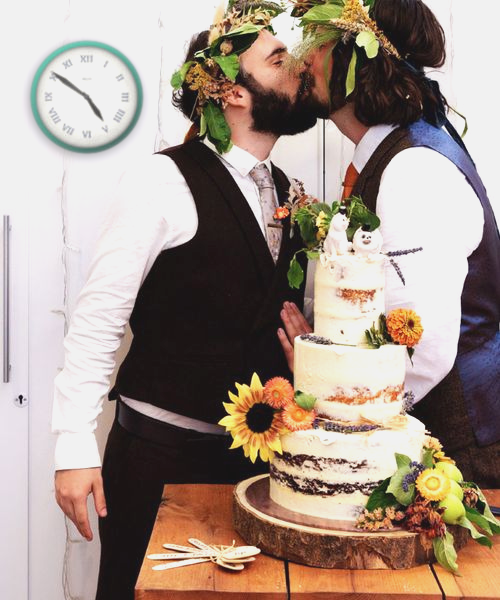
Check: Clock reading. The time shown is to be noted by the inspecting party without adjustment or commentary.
4:51
